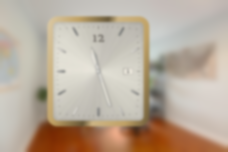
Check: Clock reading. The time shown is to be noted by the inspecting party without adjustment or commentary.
11:27
